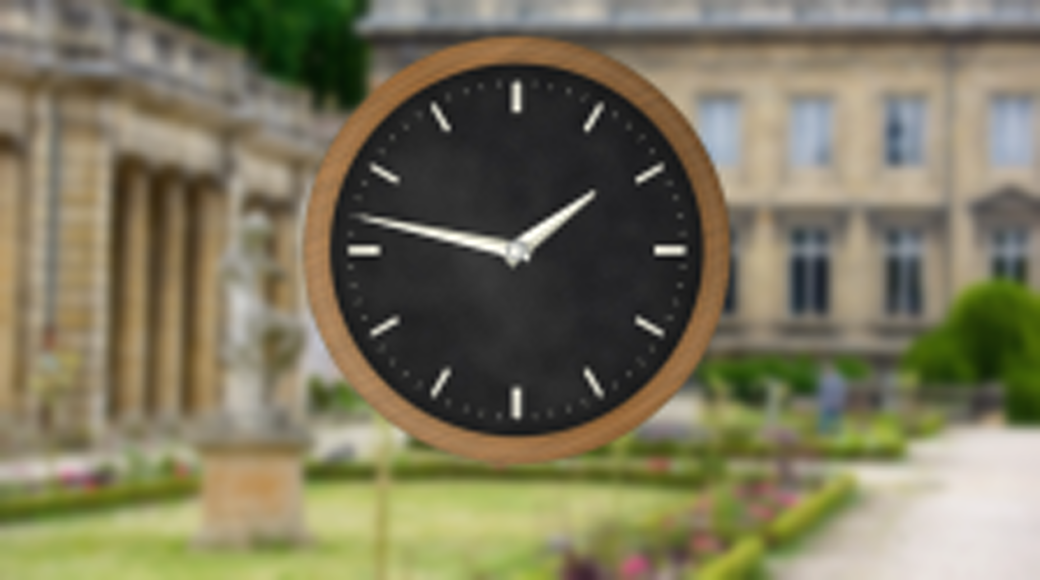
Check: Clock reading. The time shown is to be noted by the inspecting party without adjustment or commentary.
1:47
